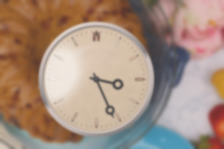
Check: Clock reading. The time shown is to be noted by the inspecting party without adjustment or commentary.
3:26
